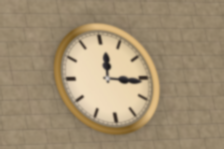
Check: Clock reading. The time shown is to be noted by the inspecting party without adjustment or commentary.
12:16
